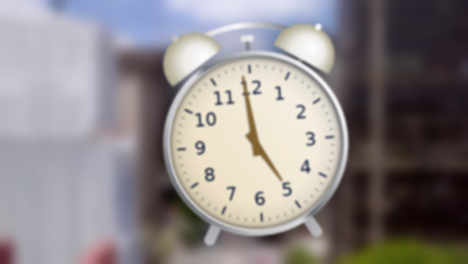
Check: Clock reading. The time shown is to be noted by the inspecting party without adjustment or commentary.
4:59
